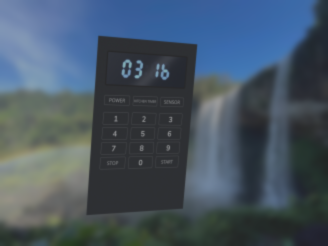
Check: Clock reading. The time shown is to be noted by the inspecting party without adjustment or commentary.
3:16
